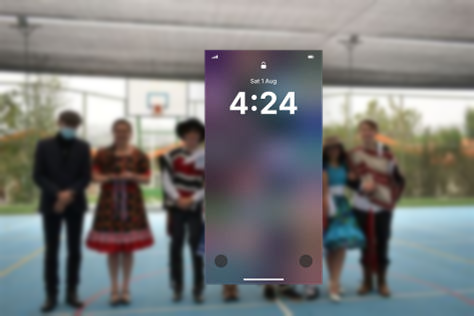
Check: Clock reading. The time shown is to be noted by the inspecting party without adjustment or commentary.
4:24
